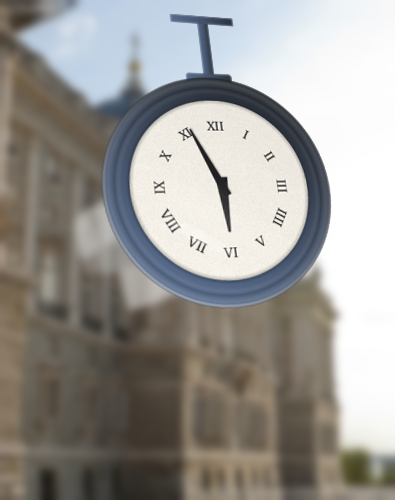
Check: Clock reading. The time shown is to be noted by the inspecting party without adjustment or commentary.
5:56
